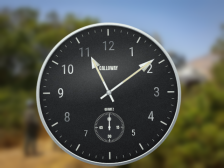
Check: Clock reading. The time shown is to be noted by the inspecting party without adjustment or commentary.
11:09
